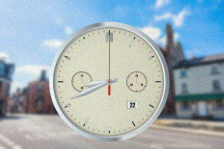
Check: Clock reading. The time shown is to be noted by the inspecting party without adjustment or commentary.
8:41
